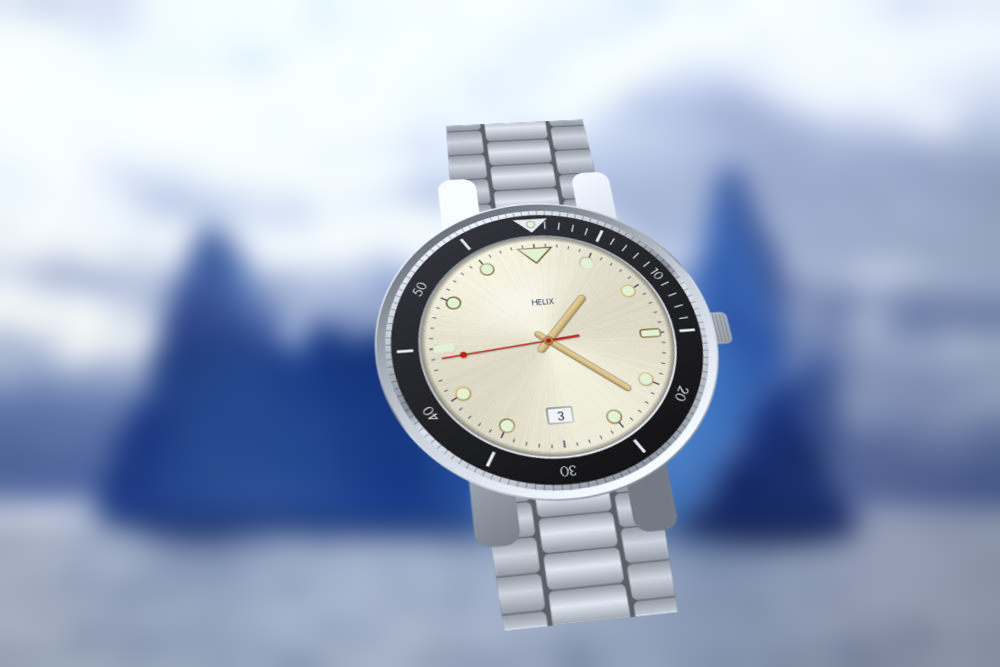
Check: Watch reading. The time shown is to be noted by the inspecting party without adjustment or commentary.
1:21:44
